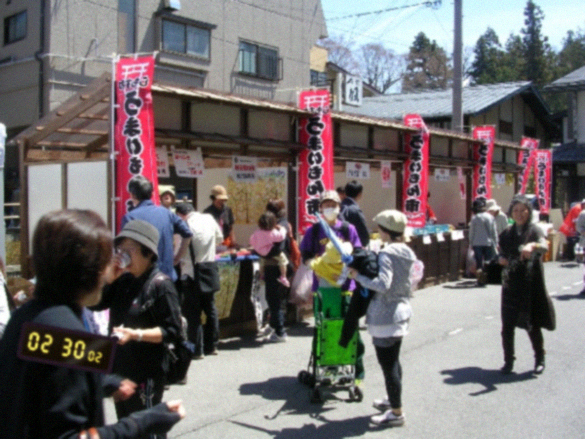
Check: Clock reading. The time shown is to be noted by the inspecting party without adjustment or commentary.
2:30
